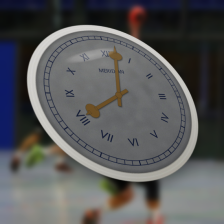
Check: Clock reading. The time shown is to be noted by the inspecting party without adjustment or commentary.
8:02
